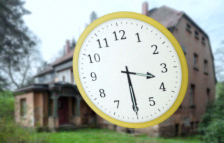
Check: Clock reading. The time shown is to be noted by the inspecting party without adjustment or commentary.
3:30
